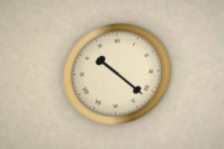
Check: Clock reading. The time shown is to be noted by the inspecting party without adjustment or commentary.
10:22
